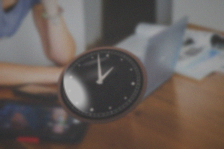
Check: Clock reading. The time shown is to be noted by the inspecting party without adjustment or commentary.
12:57
